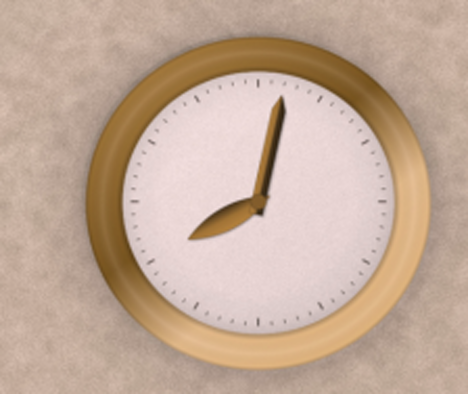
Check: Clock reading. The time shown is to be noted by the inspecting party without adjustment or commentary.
8:02
